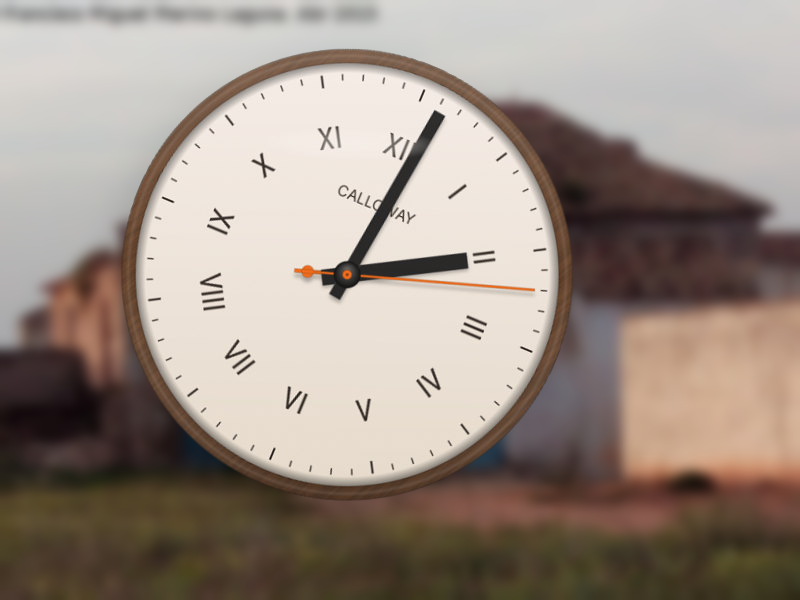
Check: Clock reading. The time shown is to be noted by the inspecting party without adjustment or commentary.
2:01:12
